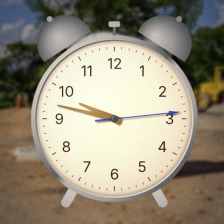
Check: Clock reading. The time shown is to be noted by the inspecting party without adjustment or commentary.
9:47:14
